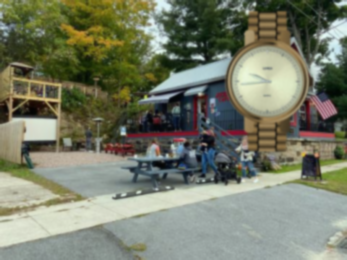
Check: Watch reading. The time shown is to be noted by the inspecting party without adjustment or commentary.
9:44
